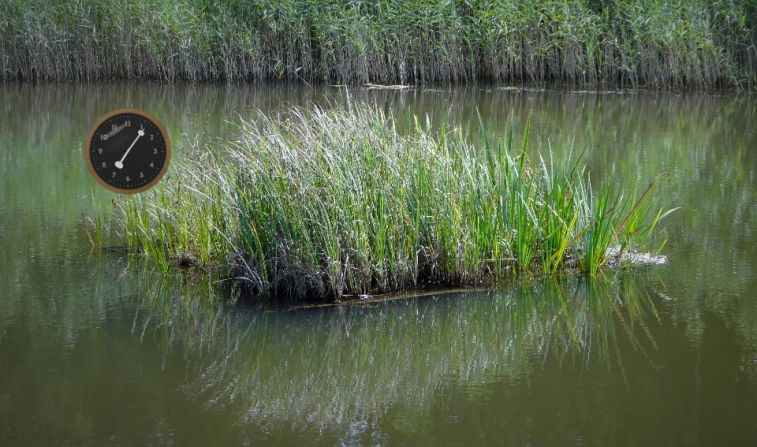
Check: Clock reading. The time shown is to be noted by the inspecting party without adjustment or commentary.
7:06
